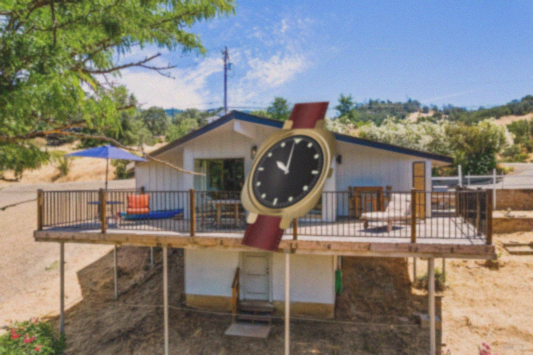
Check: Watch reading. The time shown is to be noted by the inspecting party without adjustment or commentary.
9:59
